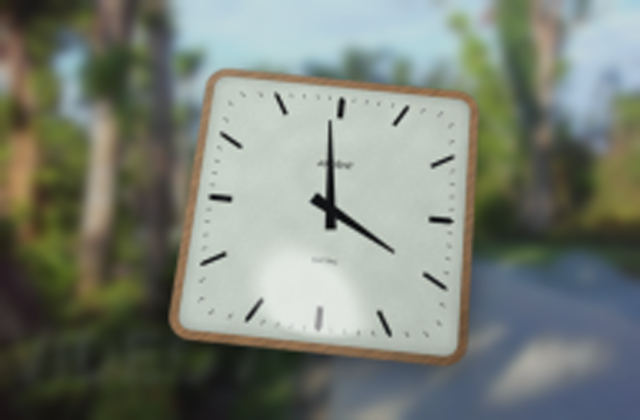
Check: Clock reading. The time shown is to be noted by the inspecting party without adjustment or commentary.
3:59
